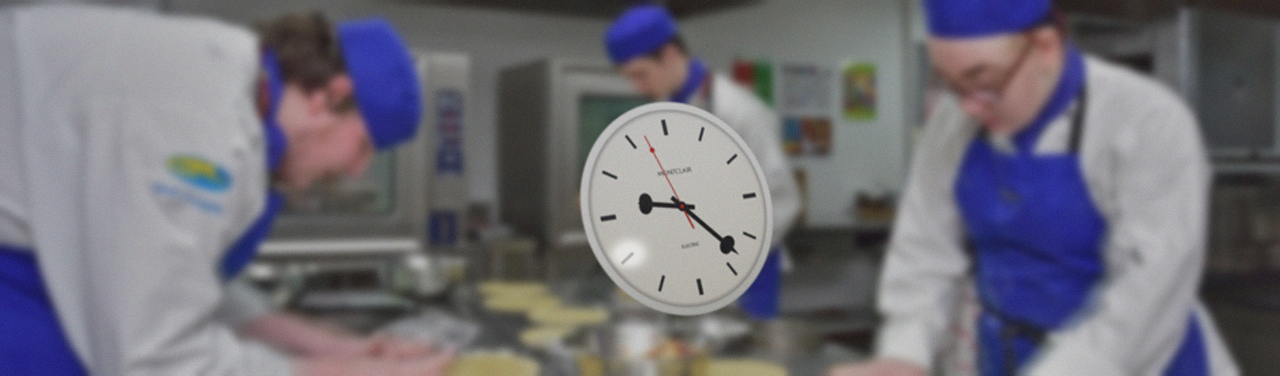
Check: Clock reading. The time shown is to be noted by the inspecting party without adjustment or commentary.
9:22:57
